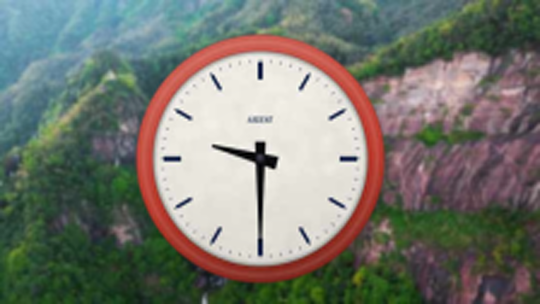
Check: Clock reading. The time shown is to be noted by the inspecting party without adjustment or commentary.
9:30
